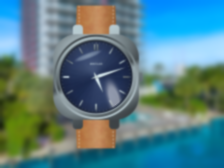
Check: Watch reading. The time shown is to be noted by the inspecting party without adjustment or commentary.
5:12
